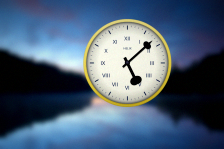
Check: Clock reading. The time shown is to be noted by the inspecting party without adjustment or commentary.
5:08
